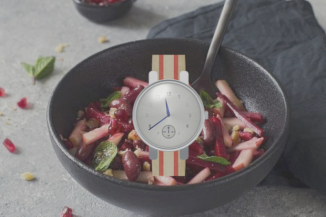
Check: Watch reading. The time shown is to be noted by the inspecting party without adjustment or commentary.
11:39
